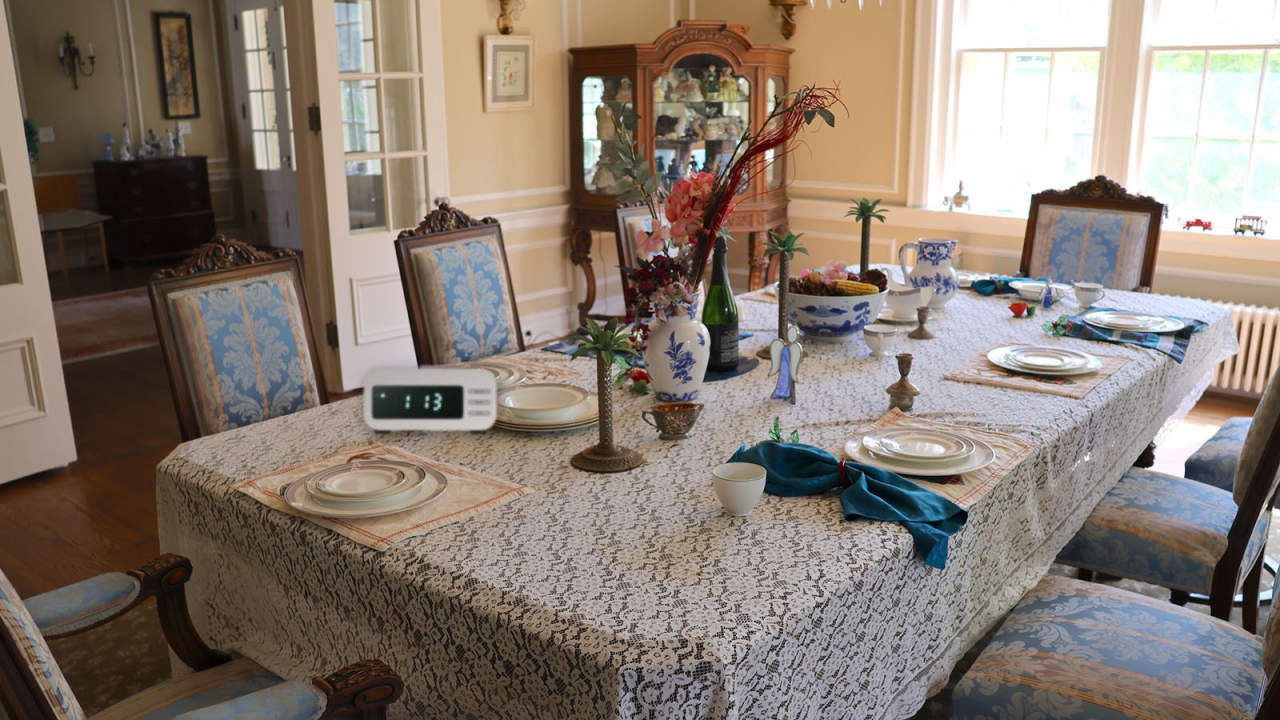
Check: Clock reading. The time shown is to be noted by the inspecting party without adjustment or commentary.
1:13
